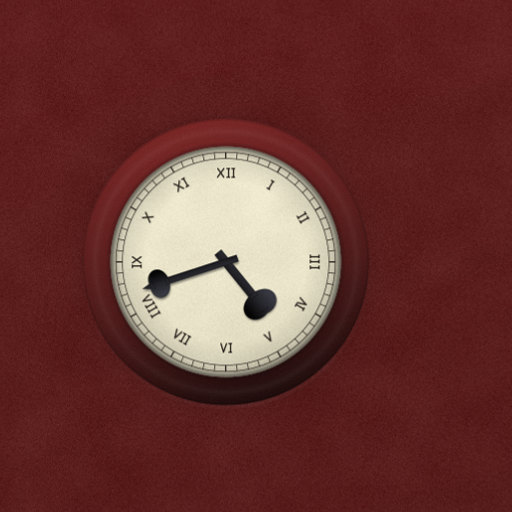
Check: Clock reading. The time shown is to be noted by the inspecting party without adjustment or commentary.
4:42
